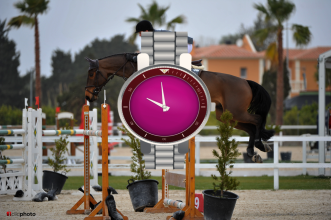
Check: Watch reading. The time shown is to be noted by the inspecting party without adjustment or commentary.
9:59
